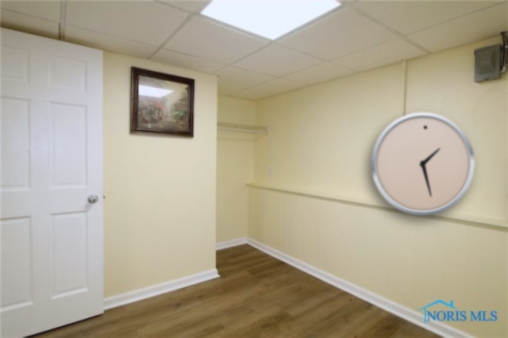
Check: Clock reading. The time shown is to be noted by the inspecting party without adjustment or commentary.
1:27
